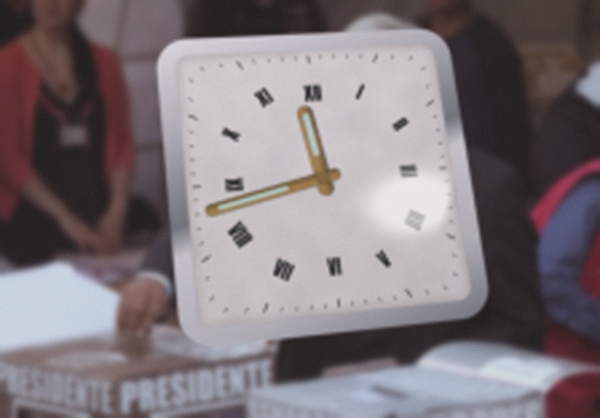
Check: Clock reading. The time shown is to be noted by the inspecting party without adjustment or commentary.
11:43
